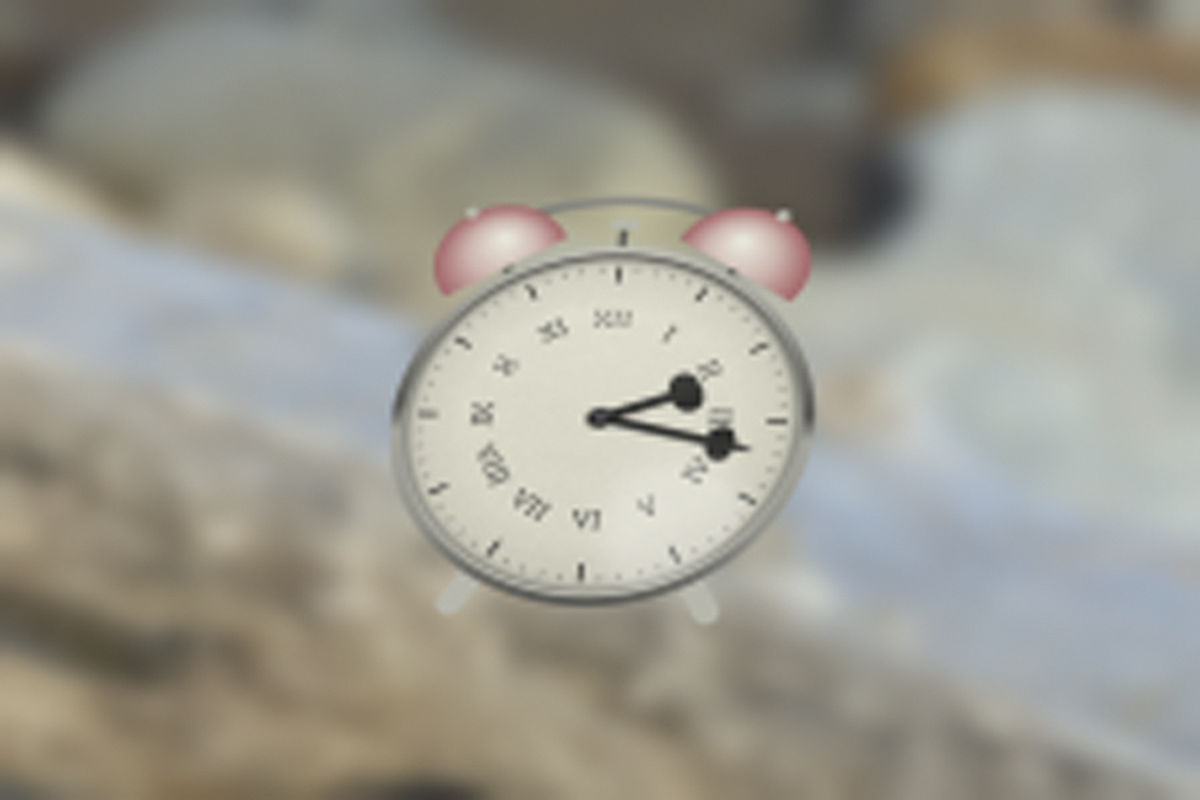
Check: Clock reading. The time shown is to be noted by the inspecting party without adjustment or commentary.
2:17
